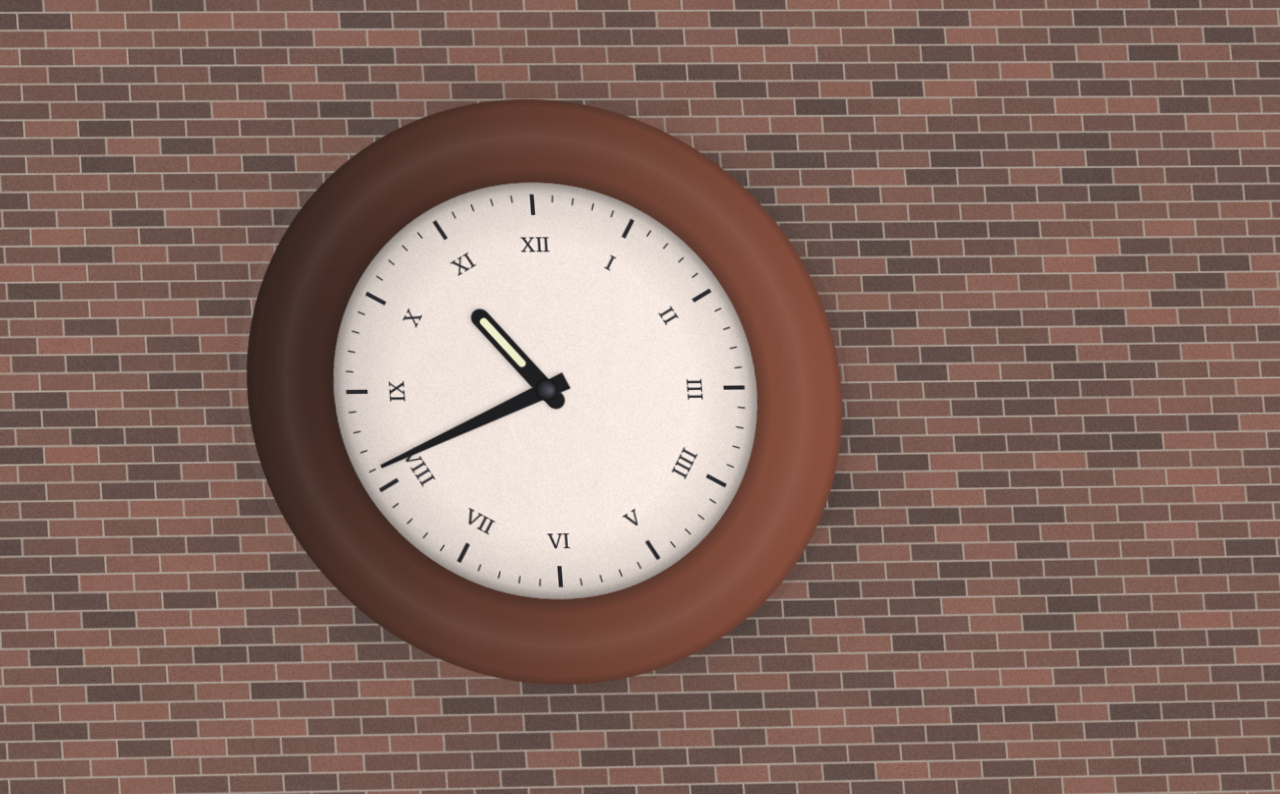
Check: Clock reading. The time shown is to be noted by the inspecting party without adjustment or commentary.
10:41
